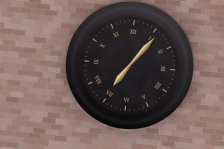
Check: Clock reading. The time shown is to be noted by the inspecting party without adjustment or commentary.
7:06
